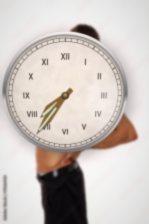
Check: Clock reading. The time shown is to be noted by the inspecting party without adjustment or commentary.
7:36
